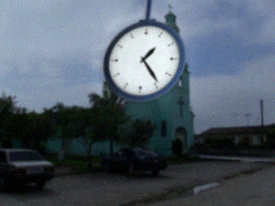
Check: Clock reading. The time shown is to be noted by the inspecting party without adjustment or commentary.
1:24
